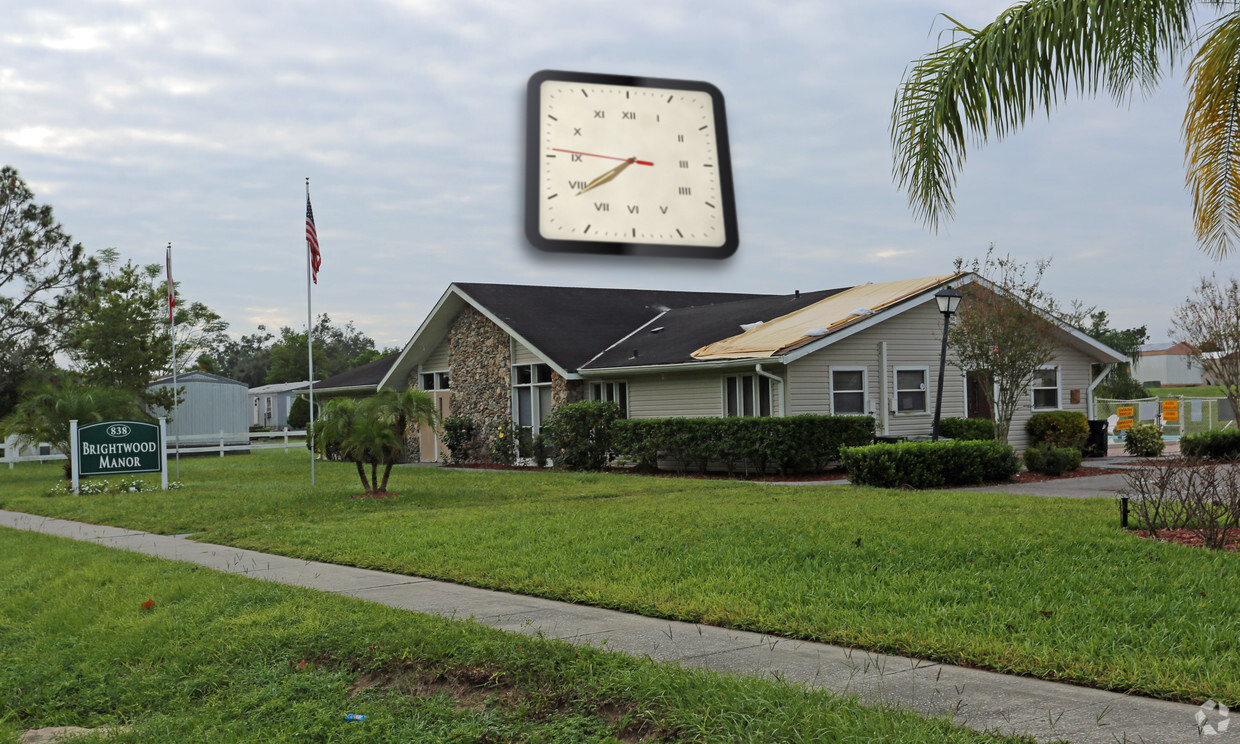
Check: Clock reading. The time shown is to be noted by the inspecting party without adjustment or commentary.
7:38:46
